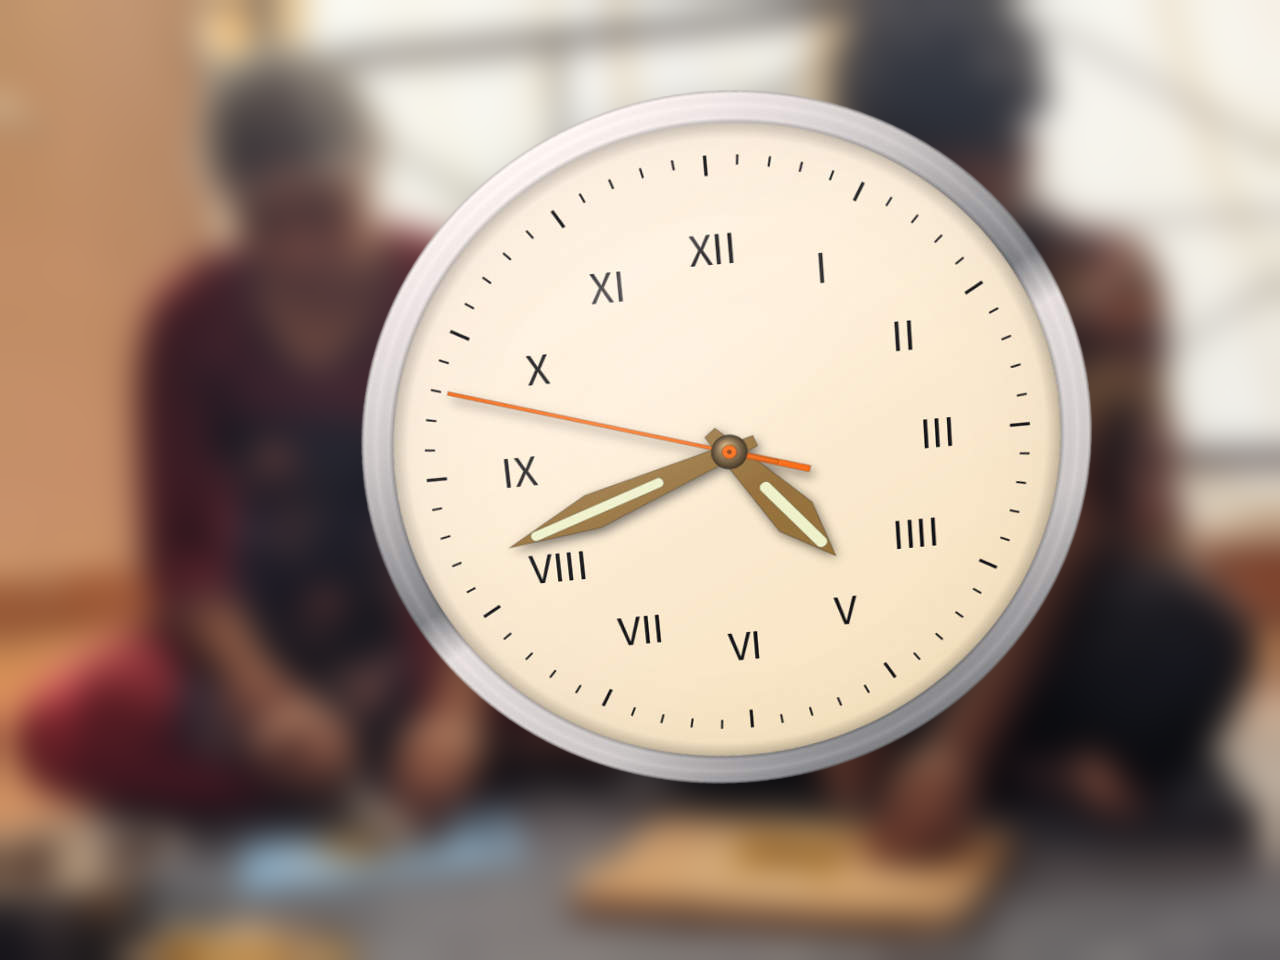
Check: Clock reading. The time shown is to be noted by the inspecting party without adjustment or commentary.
4:41:48
